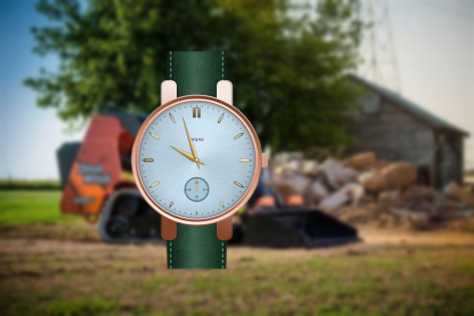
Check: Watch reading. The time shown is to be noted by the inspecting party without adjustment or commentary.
9:57
